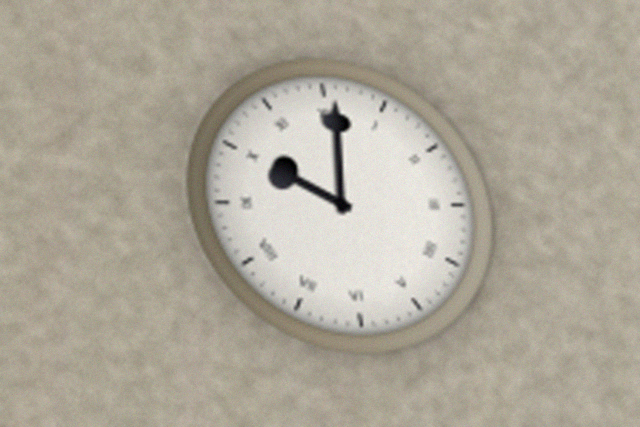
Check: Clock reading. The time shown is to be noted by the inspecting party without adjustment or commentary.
10:01
